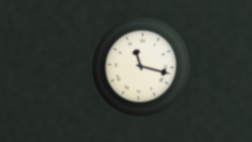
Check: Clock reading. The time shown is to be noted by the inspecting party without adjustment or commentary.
11:17
